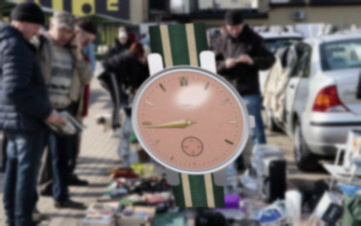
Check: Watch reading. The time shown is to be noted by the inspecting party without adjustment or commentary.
8:44
